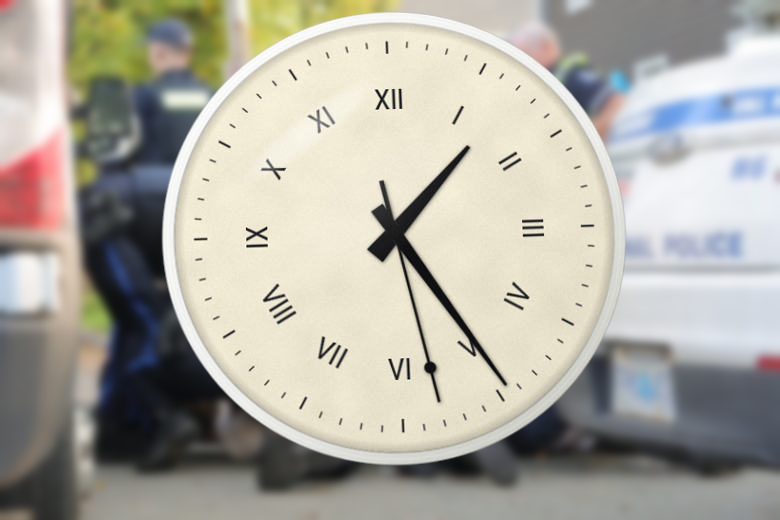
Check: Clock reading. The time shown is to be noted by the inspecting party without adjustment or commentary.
1:24:28
